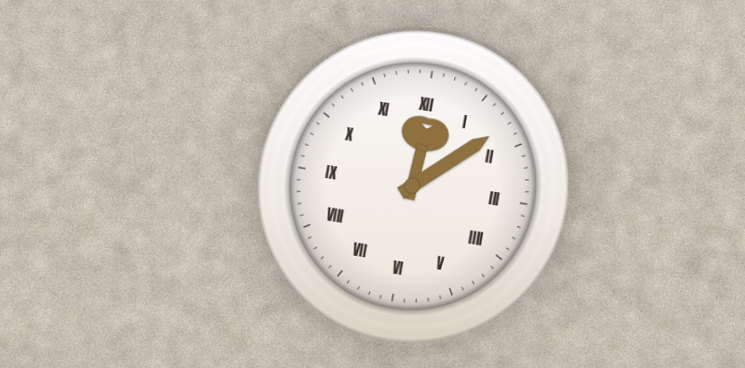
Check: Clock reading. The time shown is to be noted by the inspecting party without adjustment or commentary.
12:08
